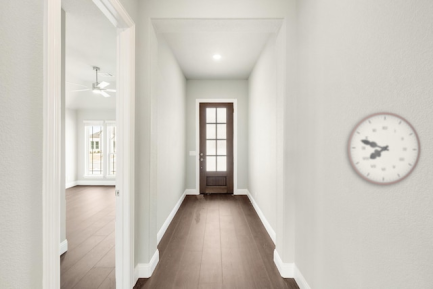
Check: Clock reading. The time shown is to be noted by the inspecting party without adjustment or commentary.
7:48
